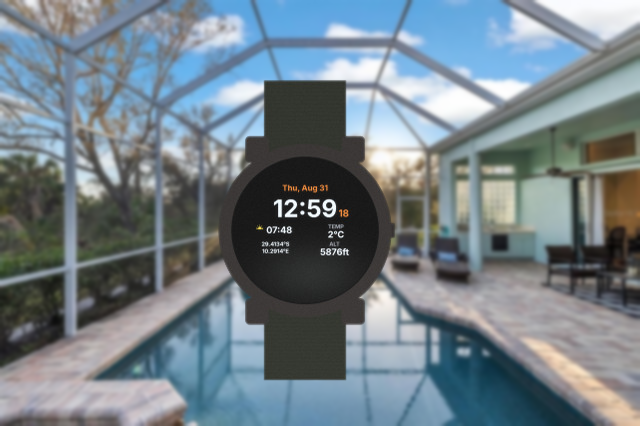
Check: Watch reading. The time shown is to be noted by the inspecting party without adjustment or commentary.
12:59:18
